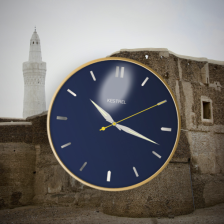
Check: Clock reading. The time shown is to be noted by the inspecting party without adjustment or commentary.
10:18:10
